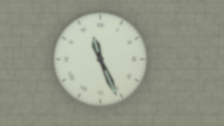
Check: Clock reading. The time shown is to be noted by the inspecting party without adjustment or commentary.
11:26
